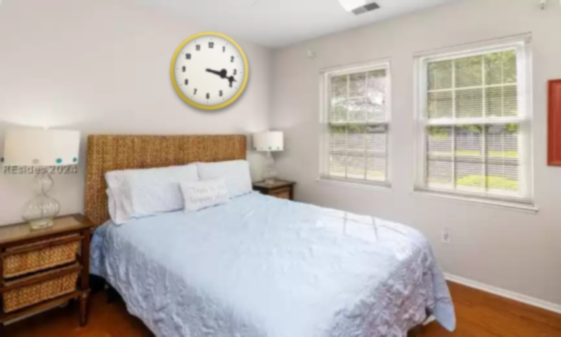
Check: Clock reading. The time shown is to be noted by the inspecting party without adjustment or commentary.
3:18
